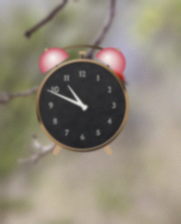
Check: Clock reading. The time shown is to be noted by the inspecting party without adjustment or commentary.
10:49
